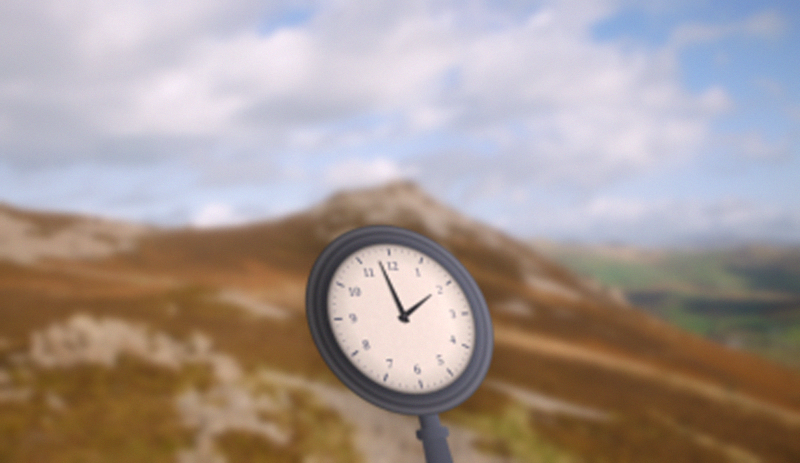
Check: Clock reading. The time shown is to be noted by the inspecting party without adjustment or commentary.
1:58
